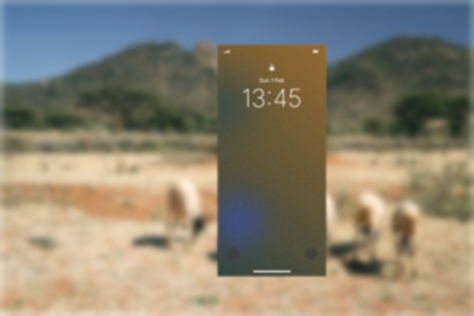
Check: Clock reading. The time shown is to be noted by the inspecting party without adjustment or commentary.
13:45
